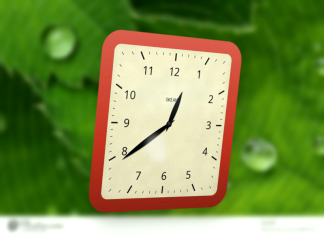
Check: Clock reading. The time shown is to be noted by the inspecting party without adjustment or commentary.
12:39
